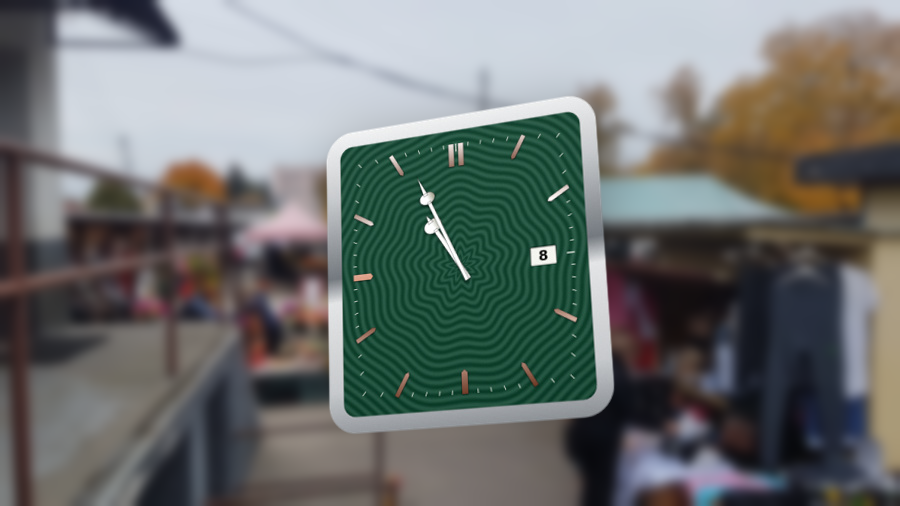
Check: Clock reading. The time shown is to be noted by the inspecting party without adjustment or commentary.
10:56
